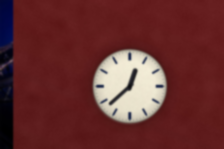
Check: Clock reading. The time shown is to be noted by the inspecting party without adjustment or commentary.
12:38
